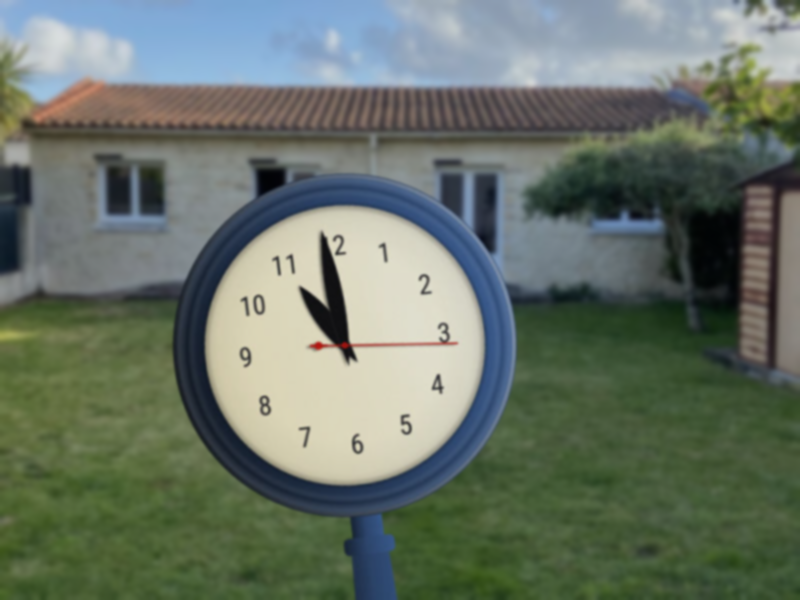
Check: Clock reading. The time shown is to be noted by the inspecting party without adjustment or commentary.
10:59:16
